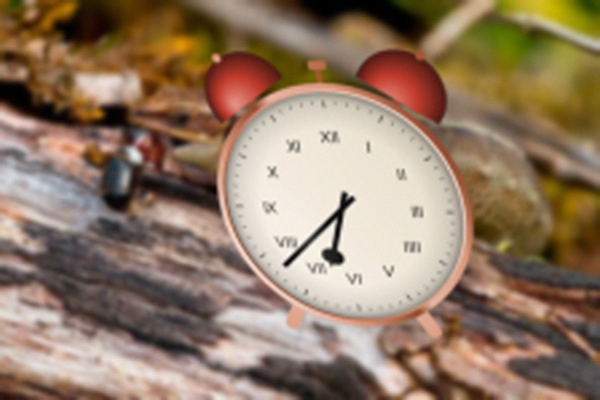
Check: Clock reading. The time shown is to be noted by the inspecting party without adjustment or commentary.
6:38
